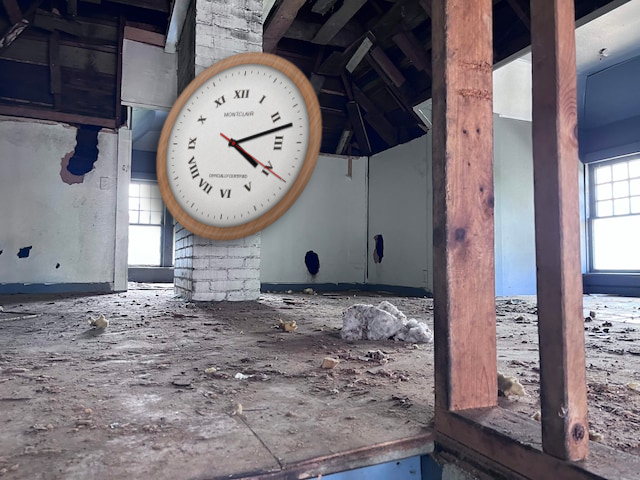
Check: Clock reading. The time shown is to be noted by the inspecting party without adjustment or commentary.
4:12:20
